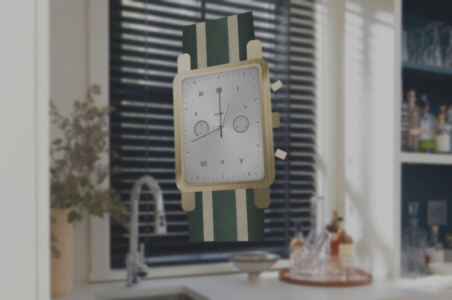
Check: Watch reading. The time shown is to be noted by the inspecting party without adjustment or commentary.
12:42
